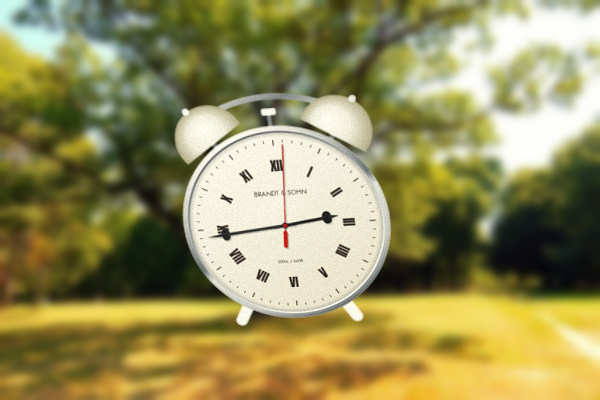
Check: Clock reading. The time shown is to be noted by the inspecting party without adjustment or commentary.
2:44:01
